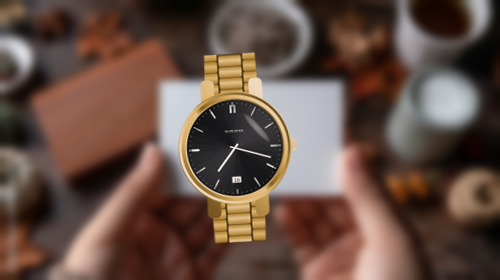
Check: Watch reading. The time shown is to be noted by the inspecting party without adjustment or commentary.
7:18
